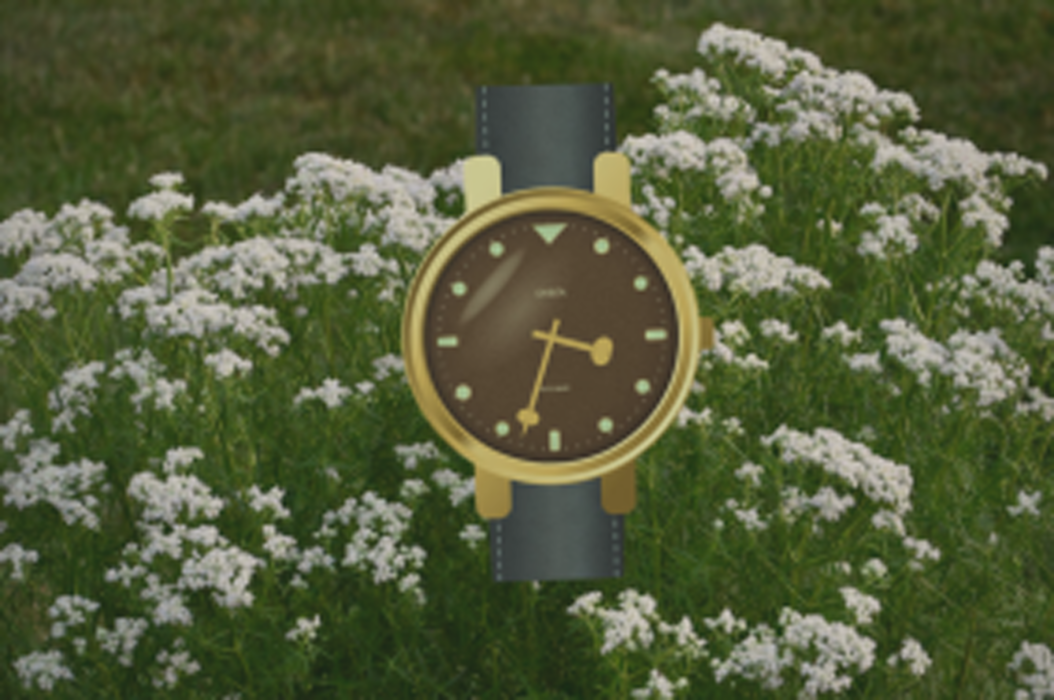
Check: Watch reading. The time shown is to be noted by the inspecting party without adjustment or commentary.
3:33
